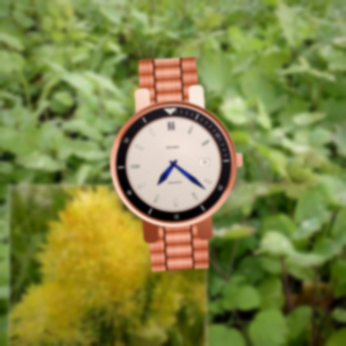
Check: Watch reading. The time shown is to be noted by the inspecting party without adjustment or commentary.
7:22
